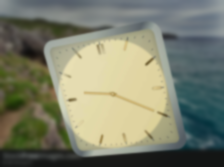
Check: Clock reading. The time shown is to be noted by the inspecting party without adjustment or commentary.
9:20
